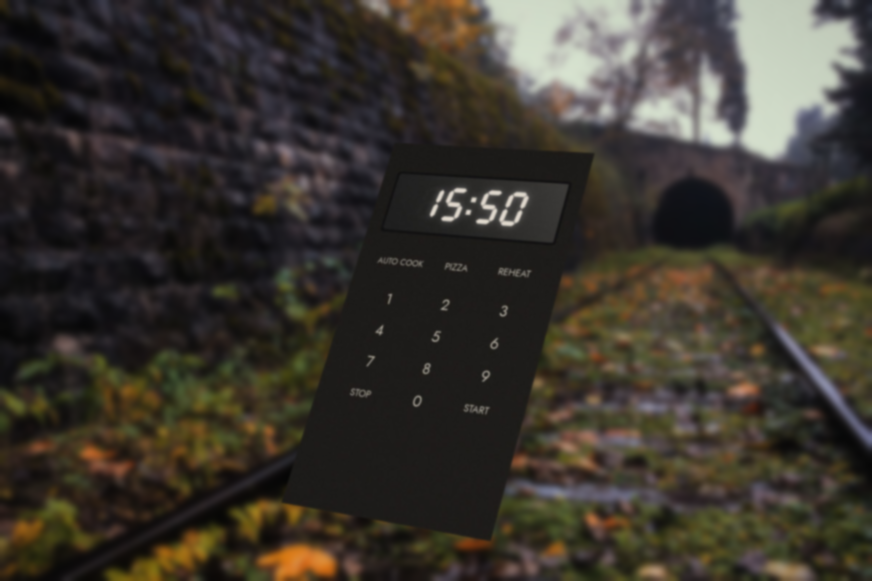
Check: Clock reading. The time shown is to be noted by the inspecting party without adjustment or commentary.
15:50
